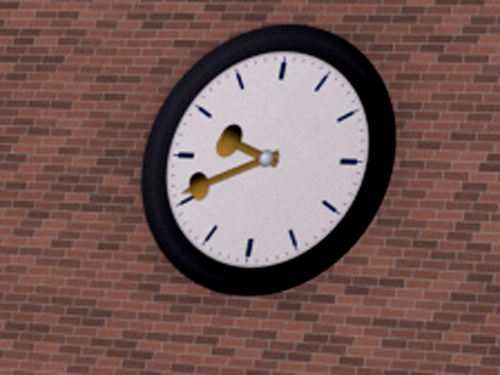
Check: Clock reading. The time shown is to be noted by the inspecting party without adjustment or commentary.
9:41
